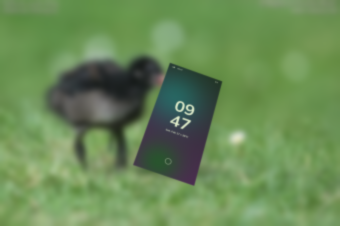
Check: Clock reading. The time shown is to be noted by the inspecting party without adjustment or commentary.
9:47
